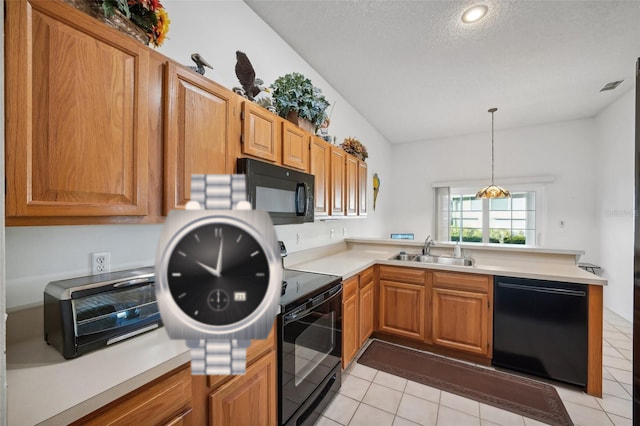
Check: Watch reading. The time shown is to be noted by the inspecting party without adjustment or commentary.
10:01
